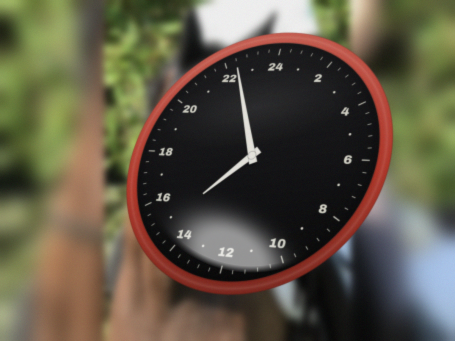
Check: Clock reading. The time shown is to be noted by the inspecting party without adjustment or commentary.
14:56
